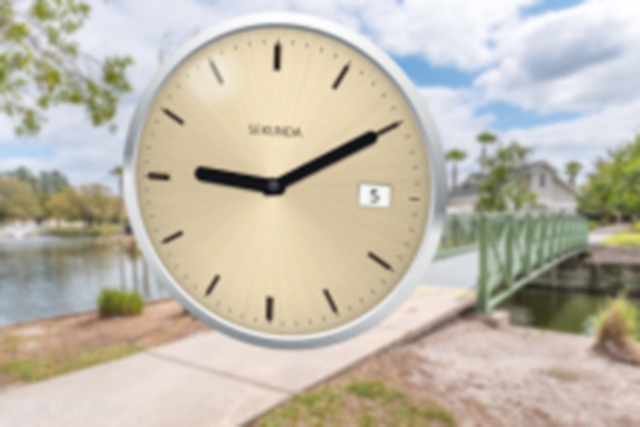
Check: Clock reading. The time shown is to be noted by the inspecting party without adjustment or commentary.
9:10
